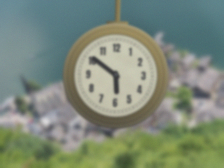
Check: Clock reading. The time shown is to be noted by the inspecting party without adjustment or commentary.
5:51
